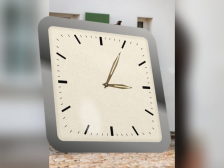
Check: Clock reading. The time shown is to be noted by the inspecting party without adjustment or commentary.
3:05
